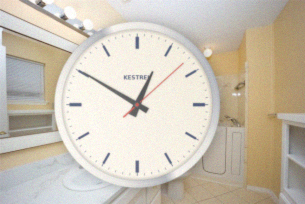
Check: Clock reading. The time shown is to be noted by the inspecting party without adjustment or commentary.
12:50:08
